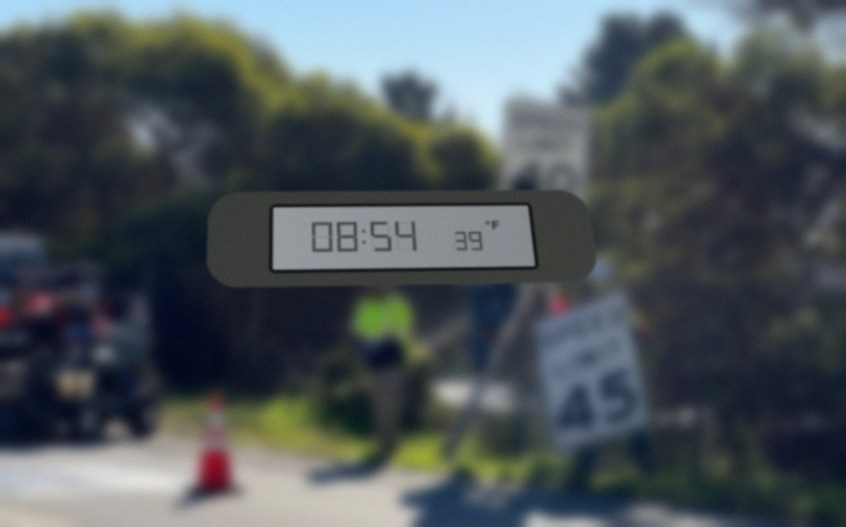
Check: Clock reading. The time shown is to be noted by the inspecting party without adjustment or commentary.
8:54
